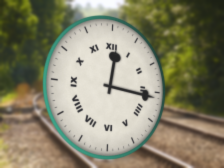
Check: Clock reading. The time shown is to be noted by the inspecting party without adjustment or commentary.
12:16
